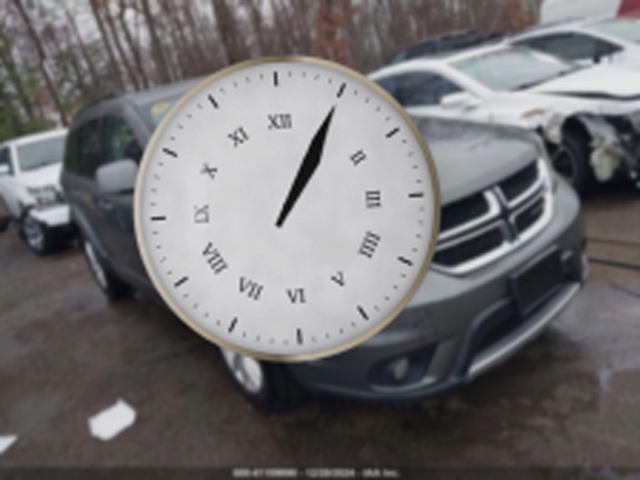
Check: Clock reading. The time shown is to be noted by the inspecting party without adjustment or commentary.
1:05
